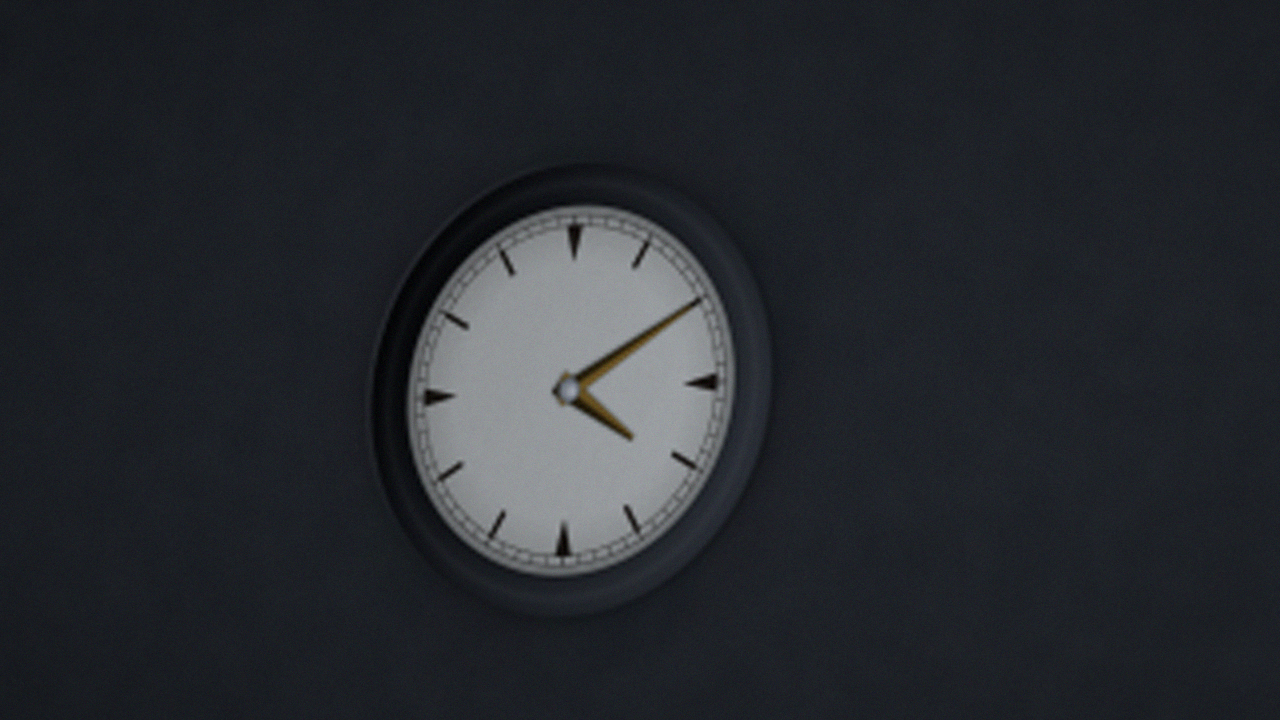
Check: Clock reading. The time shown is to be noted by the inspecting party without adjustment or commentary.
4:10
